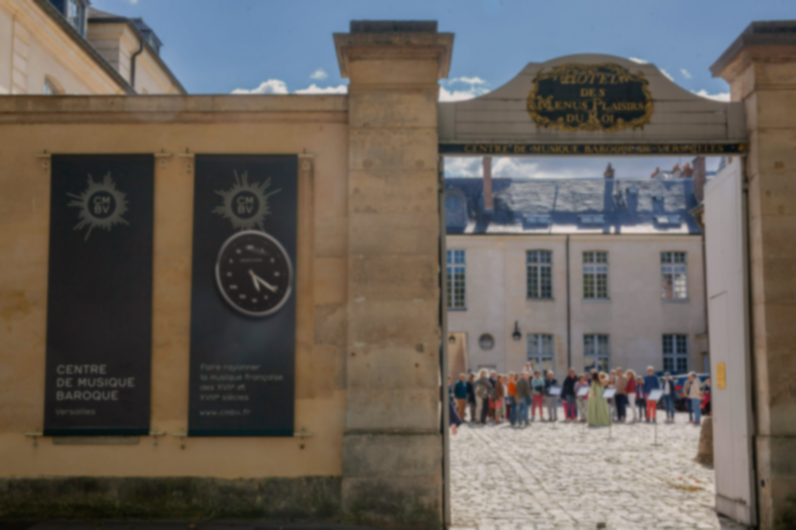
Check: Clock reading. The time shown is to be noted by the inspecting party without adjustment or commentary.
5:21
